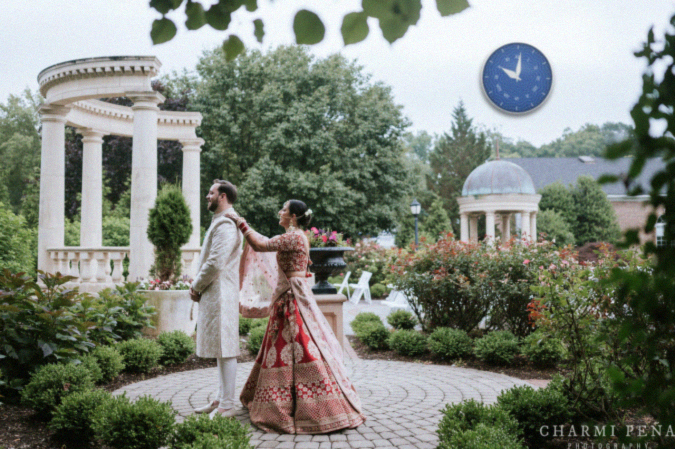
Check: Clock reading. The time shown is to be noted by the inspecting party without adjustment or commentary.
10:01
